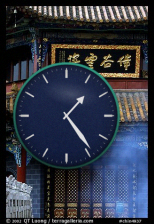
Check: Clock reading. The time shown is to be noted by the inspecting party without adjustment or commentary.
1:24
